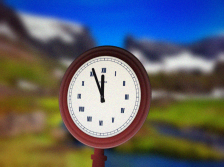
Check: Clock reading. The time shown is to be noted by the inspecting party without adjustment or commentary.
11:56
